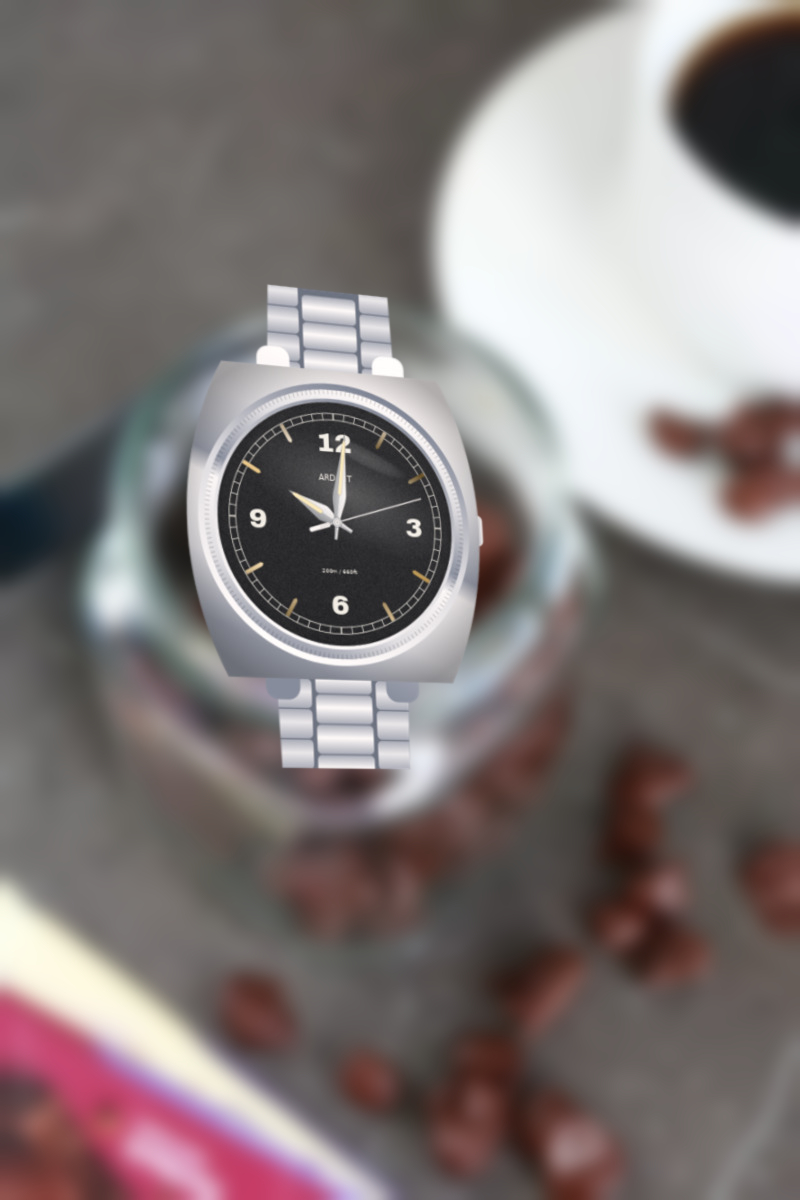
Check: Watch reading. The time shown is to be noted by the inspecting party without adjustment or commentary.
10:01:12
